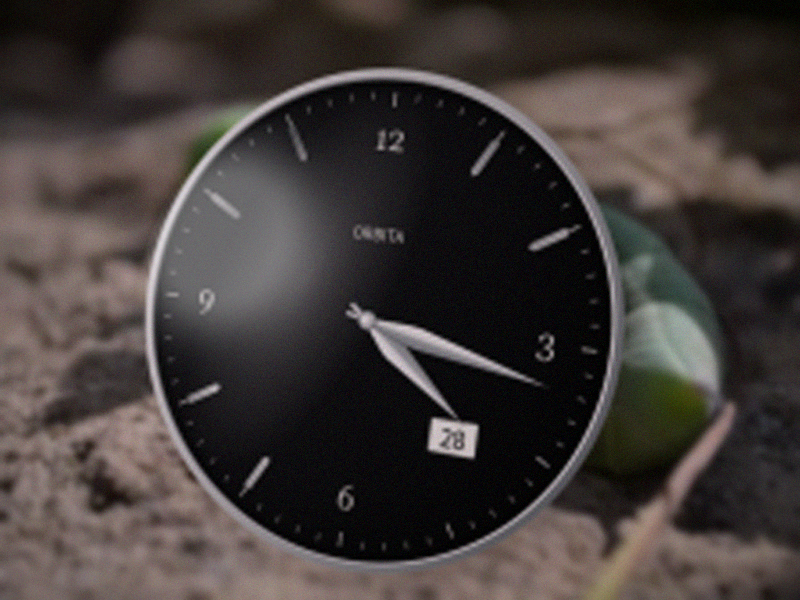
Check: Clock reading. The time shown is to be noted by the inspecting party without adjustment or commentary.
4:17
